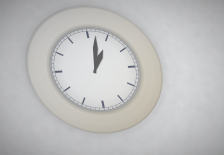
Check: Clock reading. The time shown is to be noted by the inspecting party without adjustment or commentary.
1:02
